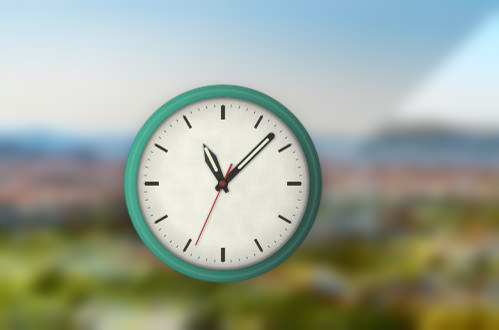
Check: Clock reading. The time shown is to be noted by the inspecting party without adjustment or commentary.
11:07:34
